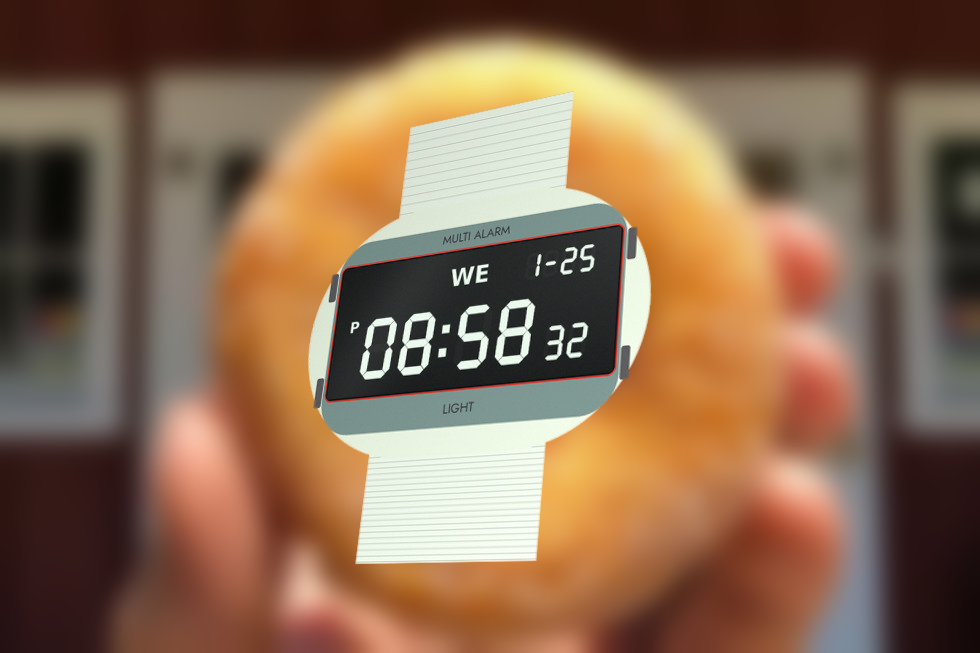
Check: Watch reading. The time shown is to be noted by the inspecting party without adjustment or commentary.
8:58:32
